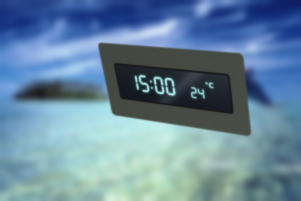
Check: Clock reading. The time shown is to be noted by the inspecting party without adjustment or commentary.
15:00
